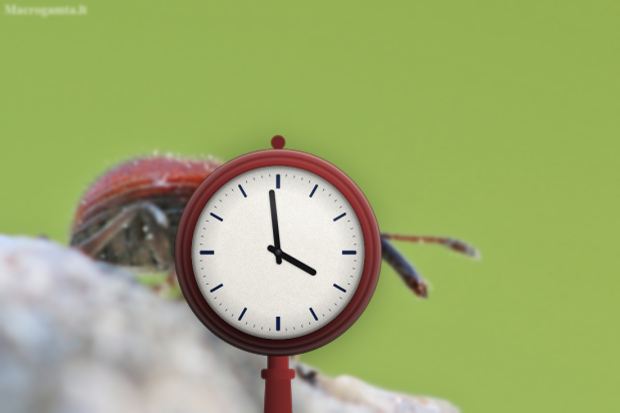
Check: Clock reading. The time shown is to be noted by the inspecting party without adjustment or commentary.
3:59
